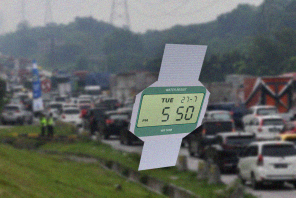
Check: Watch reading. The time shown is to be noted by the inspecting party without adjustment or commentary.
5:50
